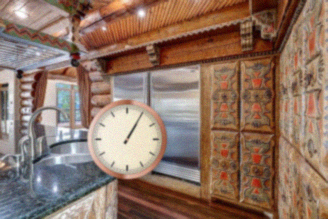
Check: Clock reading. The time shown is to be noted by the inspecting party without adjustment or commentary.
1:05
